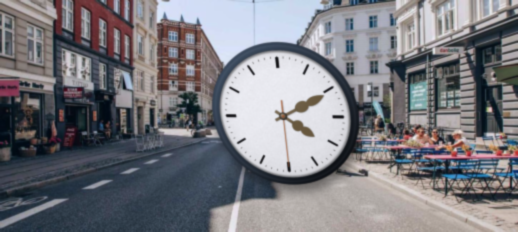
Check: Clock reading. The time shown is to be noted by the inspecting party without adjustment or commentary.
4:10:30
